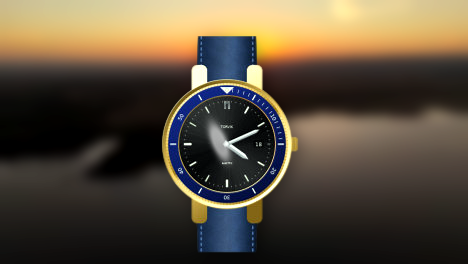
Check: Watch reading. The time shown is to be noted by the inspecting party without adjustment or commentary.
4:11
